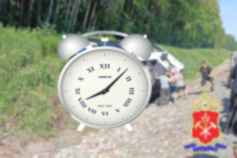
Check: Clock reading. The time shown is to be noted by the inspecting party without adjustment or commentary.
8:07
